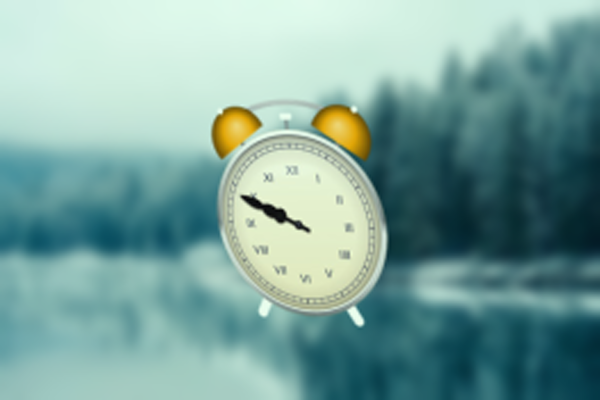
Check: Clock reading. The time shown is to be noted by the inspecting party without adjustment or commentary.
9:49
